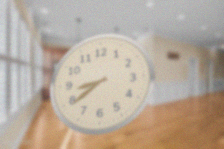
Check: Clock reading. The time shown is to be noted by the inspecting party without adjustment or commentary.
8:39
